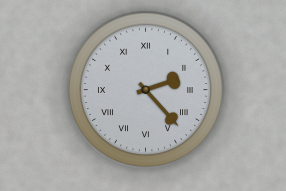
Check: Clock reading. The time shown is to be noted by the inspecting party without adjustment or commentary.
2:23
